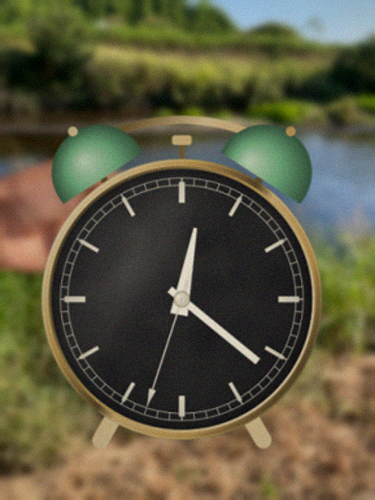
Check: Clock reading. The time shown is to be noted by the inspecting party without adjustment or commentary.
12:21:33
